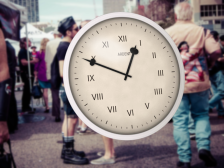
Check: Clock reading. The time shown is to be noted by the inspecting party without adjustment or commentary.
12:49
